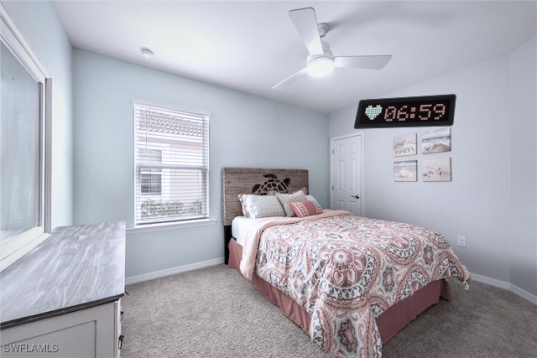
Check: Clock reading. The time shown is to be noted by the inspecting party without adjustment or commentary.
6:59
